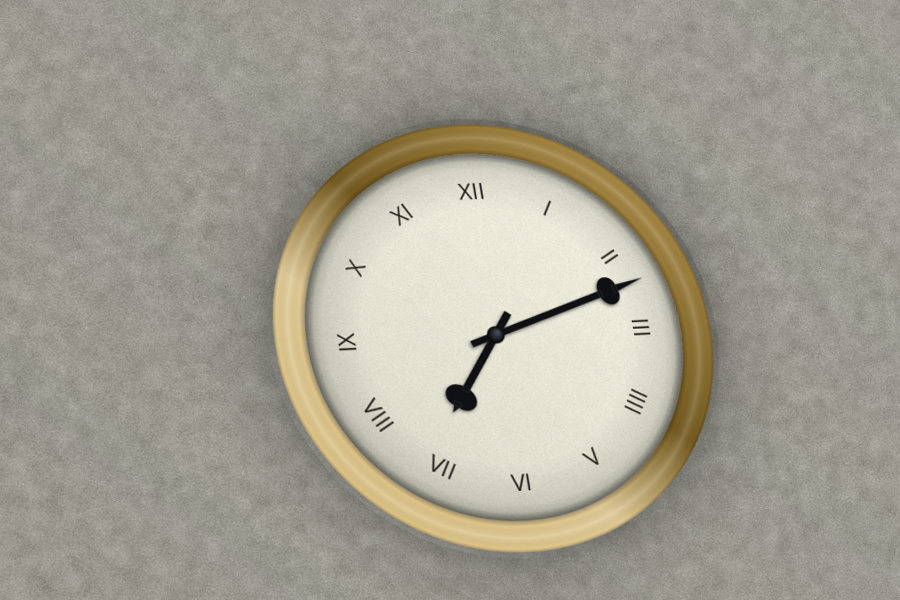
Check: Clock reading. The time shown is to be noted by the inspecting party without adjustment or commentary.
7:12
